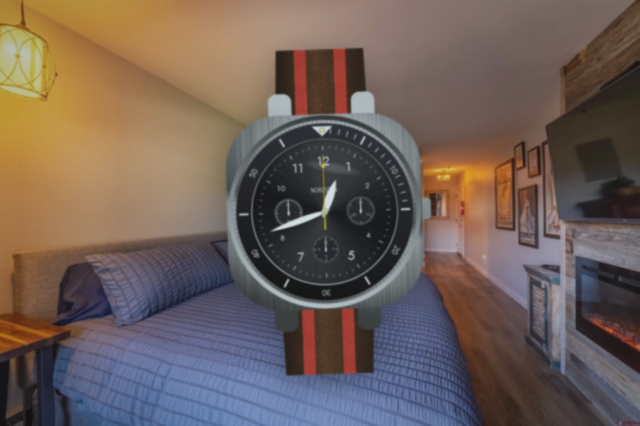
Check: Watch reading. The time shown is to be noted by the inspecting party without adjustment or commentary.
12:42
